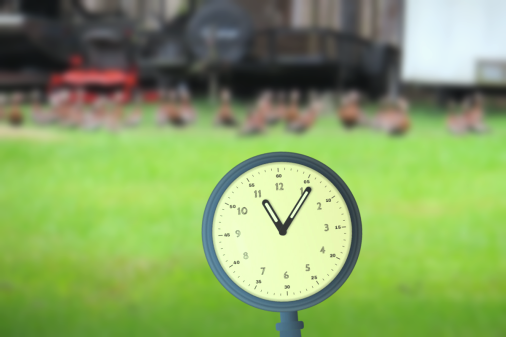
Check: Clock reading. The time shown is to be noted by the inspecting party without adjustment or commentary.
11:06
